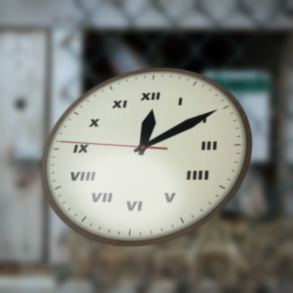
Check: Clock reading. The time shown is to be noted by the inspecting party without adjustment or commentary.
12:09:46
